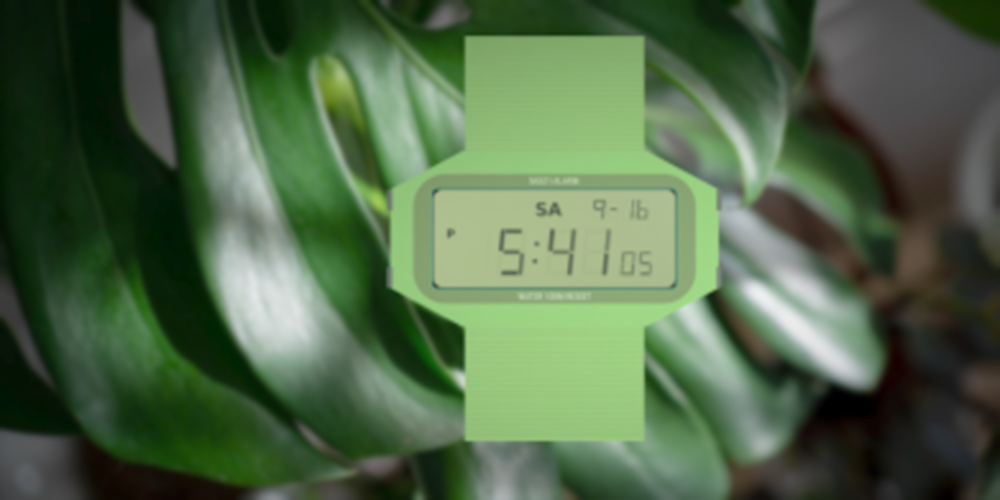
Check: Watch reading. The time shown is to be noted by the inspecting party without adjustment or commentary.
5:41:05
